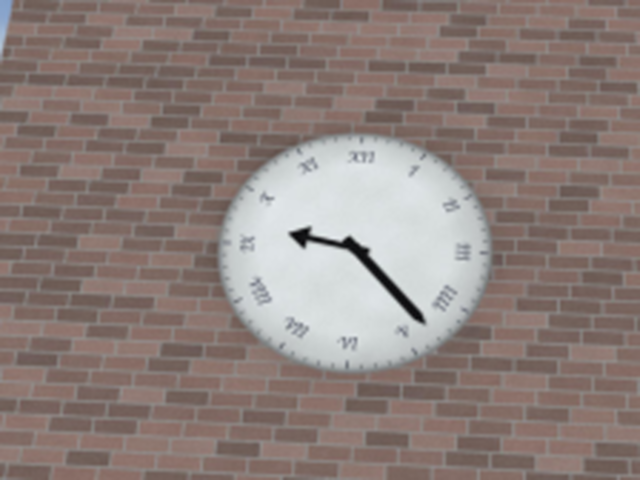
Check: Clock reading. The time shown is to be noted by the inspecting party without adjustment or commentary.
9:23
